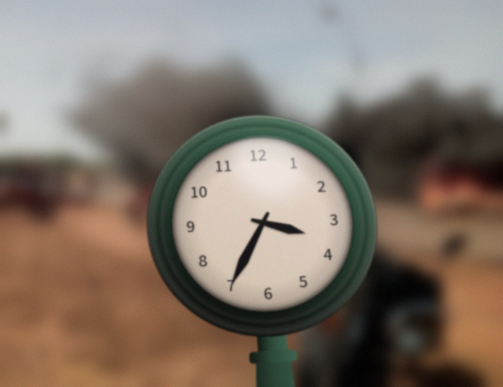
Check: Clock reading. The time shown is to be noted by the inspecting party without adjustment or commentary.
3:35
